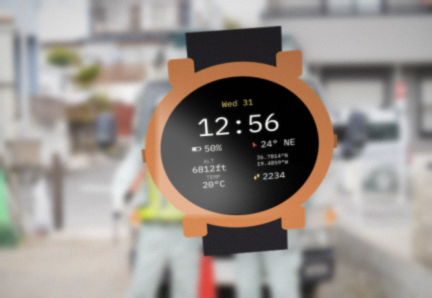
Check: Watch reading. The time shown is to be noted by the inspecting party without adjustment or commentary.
12:56
